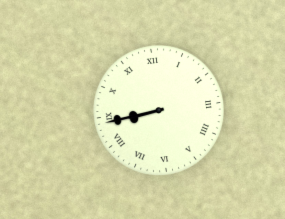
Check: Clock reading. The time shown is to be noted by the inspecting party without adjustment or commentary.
8:44
